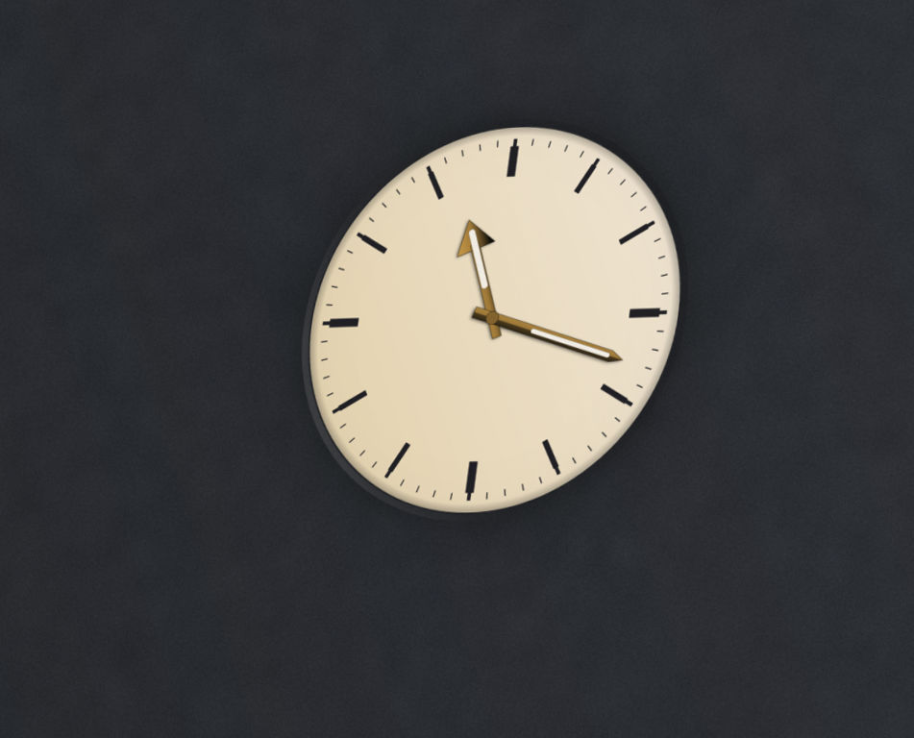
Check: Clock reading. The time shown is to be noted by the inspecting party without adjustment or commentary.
11:18
